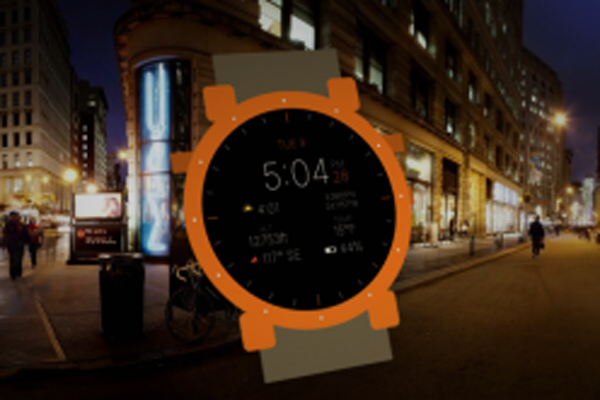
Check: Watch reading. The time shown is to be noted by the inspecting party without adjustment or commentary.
5:04
